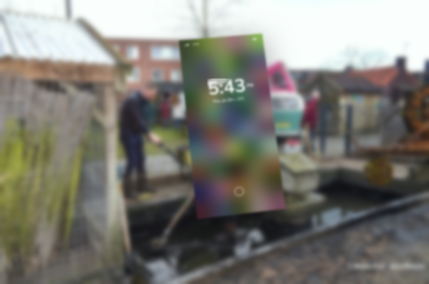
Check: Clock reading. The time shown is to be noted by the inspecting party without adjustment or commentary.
5:43
